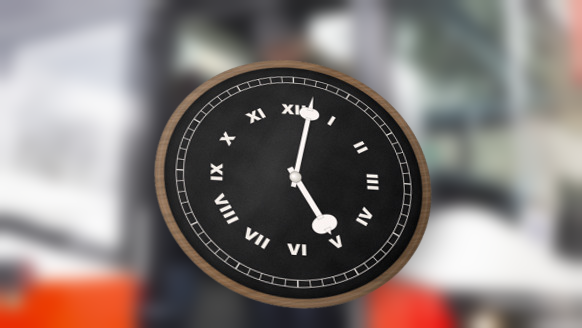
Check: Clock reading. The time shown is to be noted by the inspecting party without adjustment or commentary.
5:02
